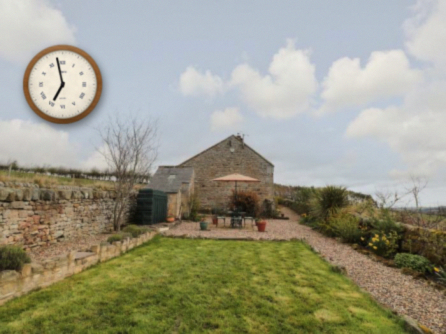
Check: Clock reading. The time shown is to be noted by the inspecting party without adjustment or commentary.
6:58
